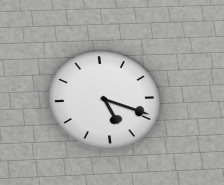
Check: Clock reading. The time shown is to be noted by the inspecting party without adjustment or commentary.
5:19
